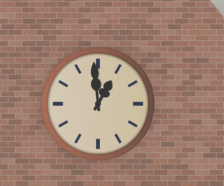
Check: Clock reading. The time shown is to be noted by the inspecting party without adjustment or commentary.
12:59
